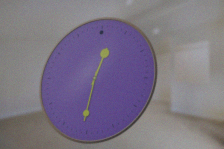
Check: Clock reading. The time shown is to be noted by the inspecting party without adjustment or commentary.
12:31
